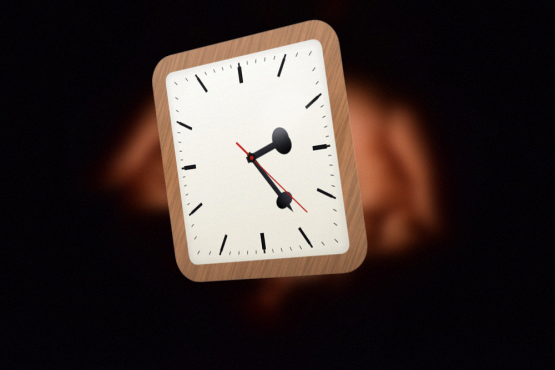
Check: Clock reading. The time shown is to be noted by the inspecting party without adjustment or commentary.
2:24:23
